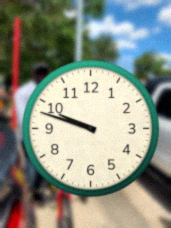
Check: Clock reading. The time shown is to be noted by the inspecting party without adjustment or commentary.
9:48
